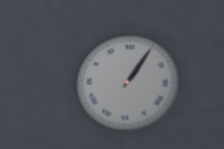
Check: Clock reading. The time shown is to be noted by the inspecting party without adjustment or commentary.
1:05
